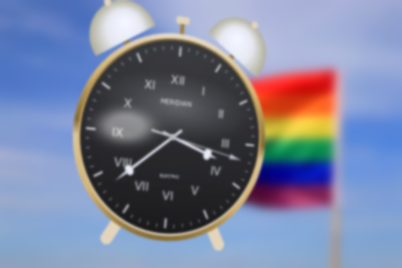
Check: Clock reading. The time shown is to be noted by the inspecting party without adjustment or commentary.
3:38:17
